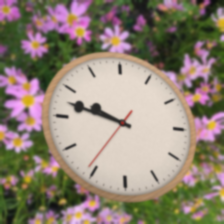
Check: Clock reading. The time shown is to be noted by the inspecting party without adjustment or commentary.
9:47:36
